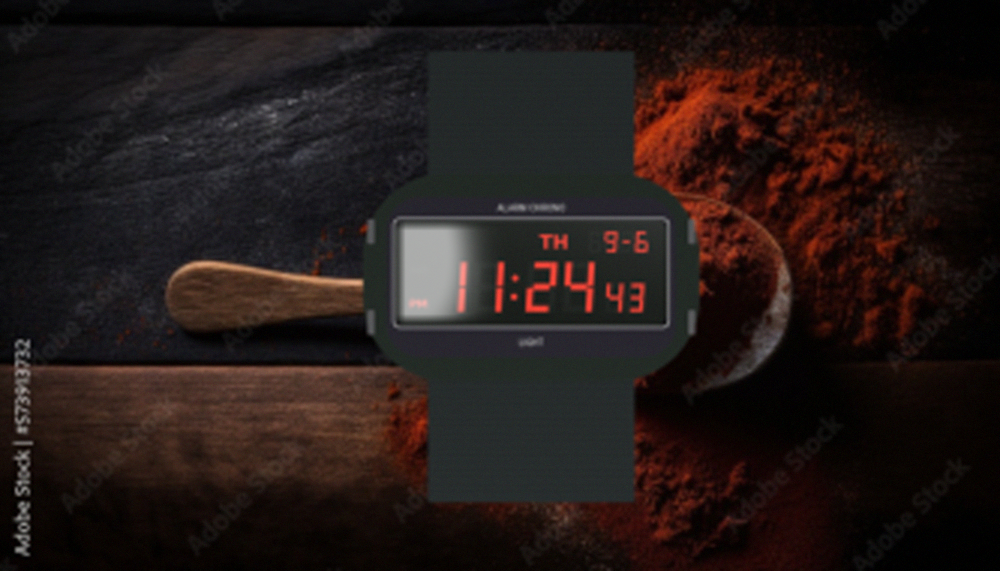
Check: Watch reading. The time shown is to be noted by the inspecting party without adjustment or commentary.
11:24:43
